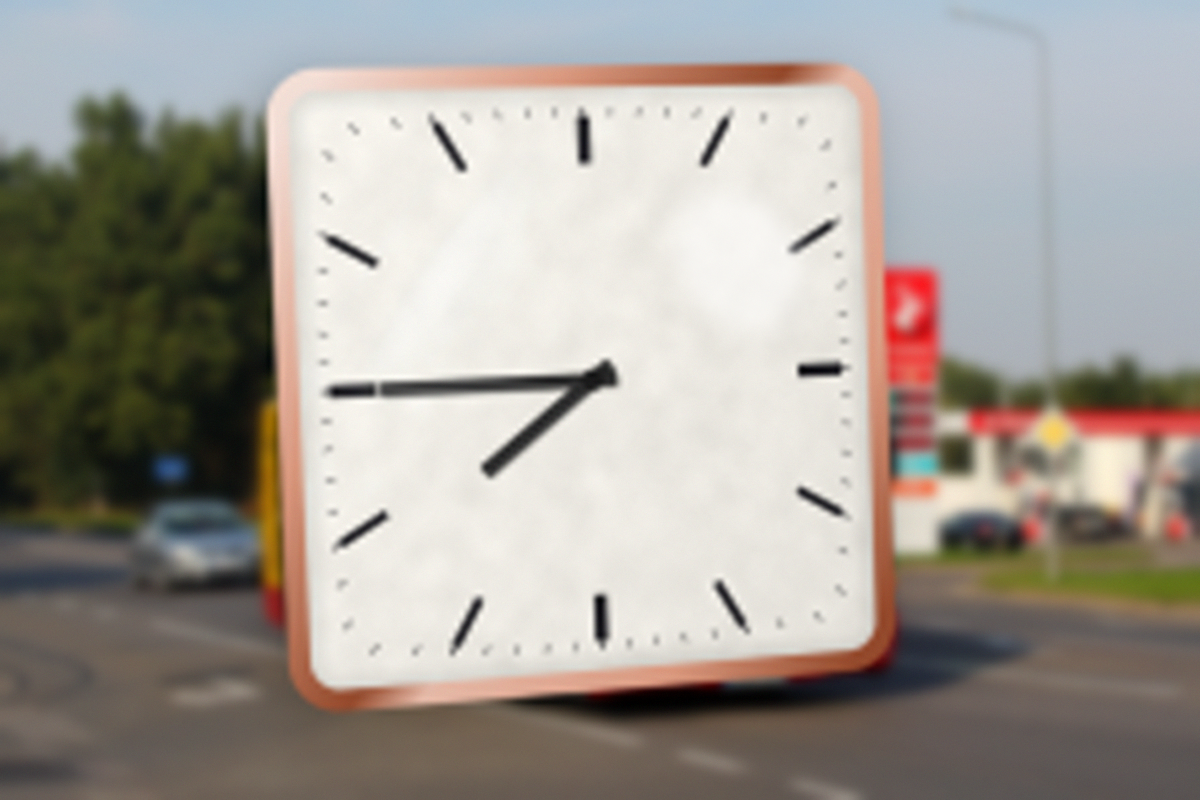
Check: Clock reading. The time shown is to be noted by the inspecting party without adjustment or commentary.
7:45
